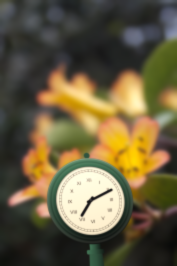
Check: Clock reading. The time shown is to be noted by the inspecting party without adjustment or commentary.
7:11
